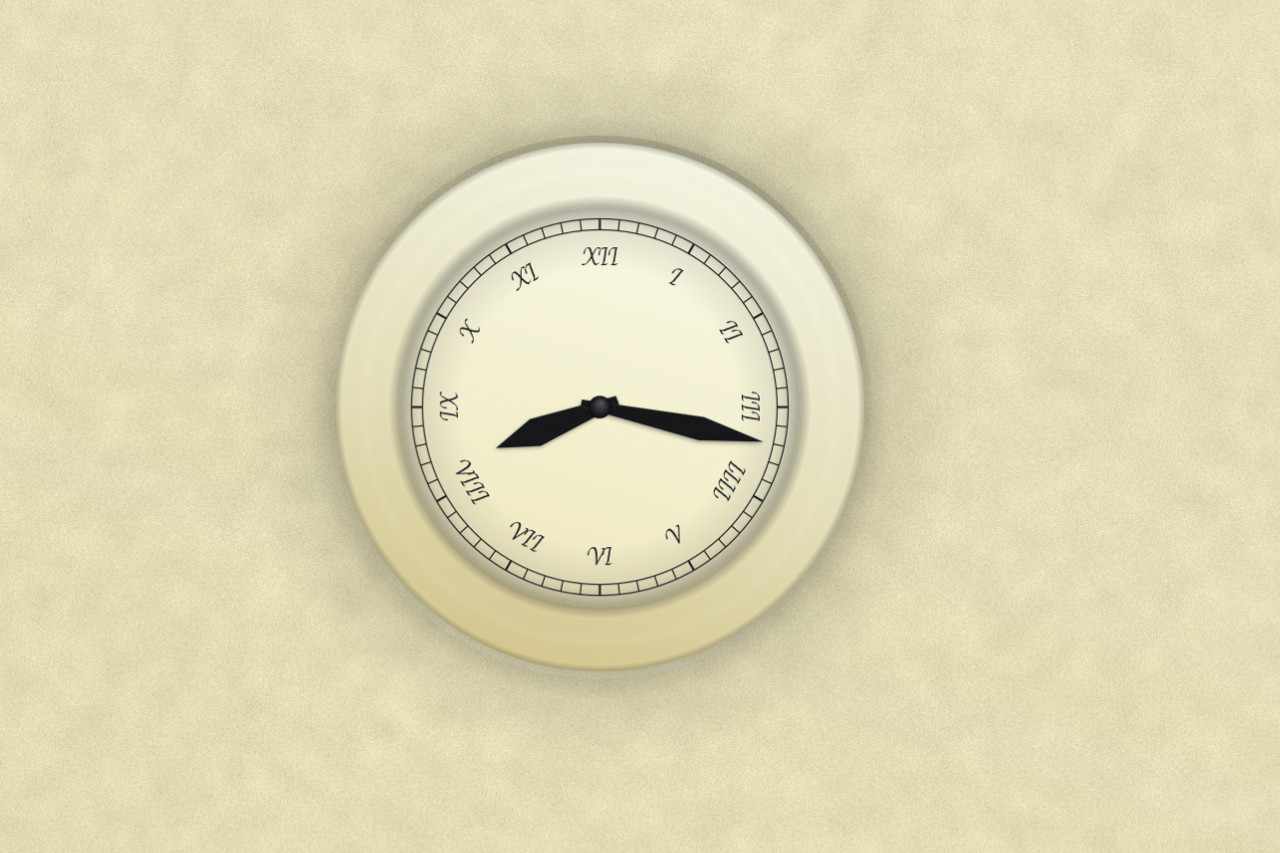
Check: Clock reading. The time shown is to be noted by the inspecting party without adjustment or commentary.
8:17
